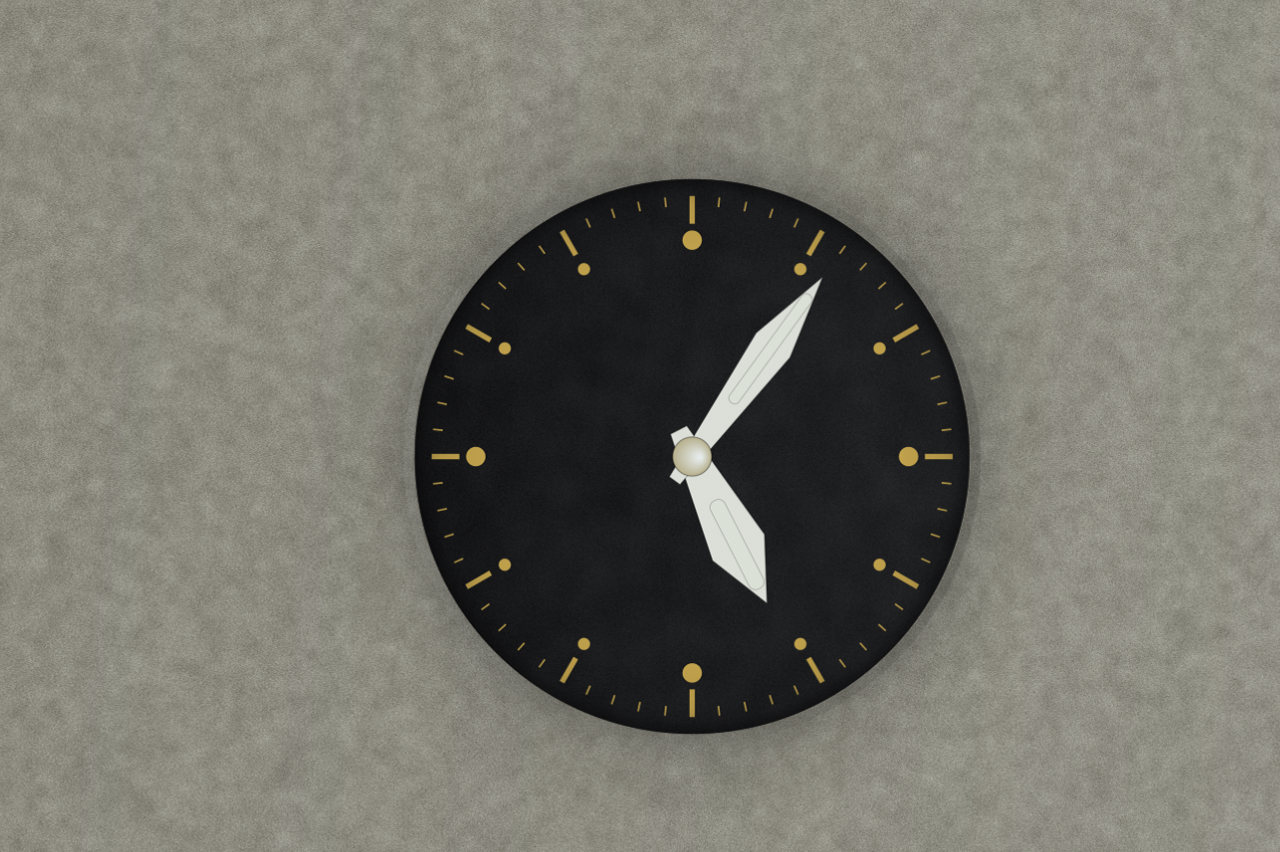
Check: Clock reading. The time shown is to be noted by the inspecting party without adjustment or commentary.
5:06
